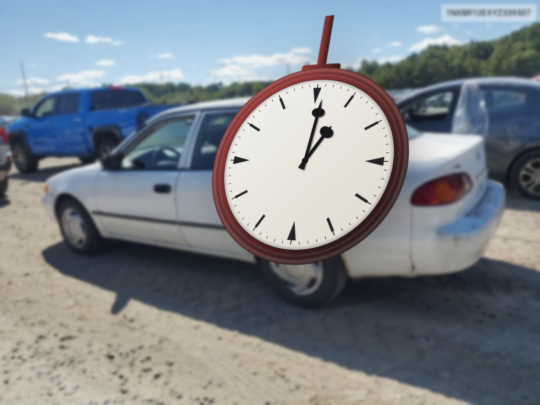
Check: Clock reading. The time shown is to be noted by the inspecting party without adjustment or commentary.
1:01
